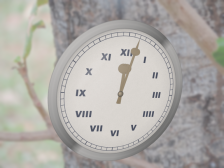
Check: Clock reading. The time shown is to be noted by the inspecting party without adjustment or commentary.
12:02
